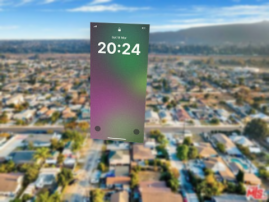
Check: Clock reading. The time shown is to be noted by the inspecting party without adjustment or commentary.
20:24
